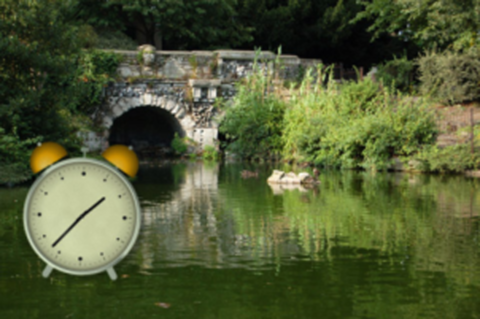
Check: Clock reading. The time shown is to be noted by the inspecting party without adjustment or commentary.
1:37
